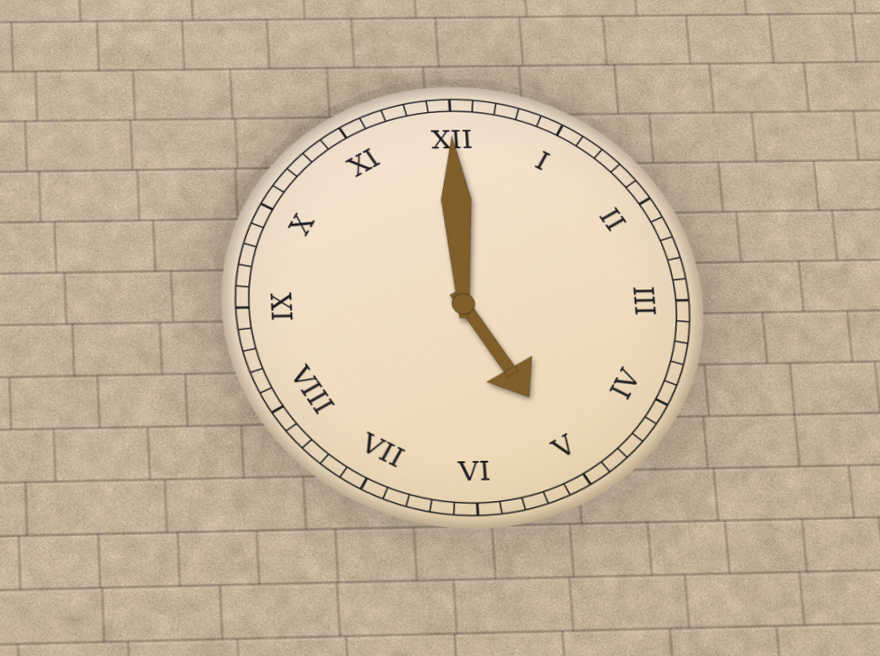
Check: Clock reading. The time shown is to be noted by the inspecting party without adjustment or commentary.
5:00
